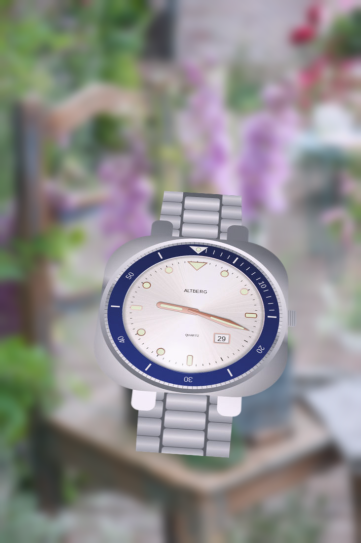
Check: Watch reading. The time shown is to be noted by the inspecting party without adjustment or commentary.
9:18
